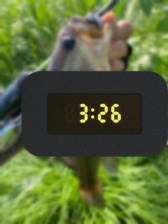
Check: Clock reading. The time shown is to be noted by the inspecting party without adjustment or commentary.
3:26
